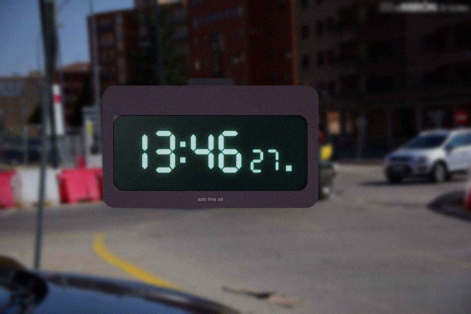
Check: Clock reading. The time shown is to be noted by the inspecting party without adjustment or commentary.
13:46:27
